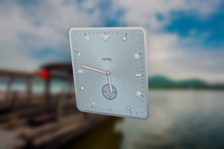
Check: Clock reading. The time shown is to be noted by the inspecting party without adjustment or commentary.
5:47
